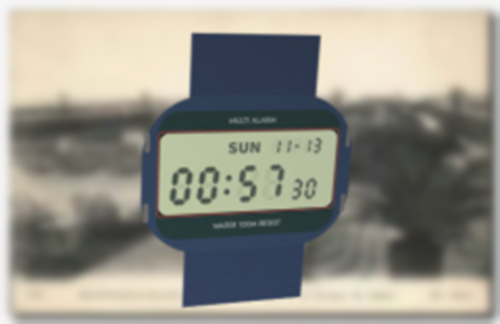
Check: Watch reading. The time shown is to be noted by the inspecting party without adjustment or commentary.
0:57:30
